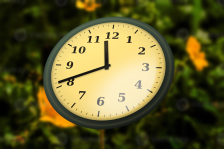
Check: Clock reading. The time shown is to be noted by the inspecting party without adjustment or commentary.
11:41
